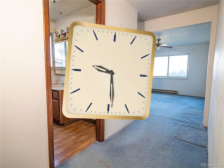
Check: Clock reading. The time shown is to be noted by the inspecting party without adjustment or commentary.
9:29
